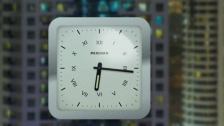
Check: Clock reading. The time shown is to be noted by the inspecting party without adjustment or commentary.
6:16
